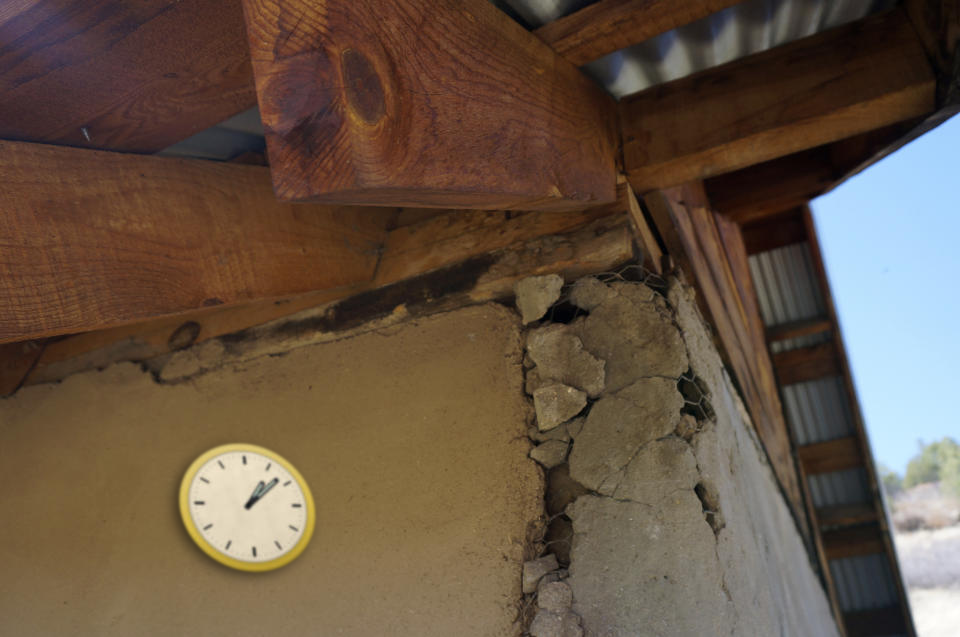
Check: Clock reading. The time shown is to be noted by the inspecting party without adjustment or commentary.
1:08
